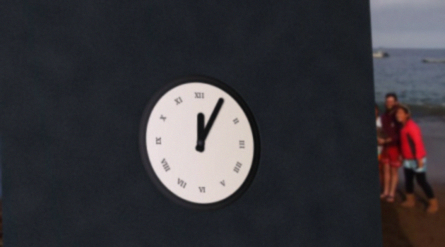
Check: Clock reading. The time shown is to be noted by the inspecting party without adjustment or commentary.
12:05
